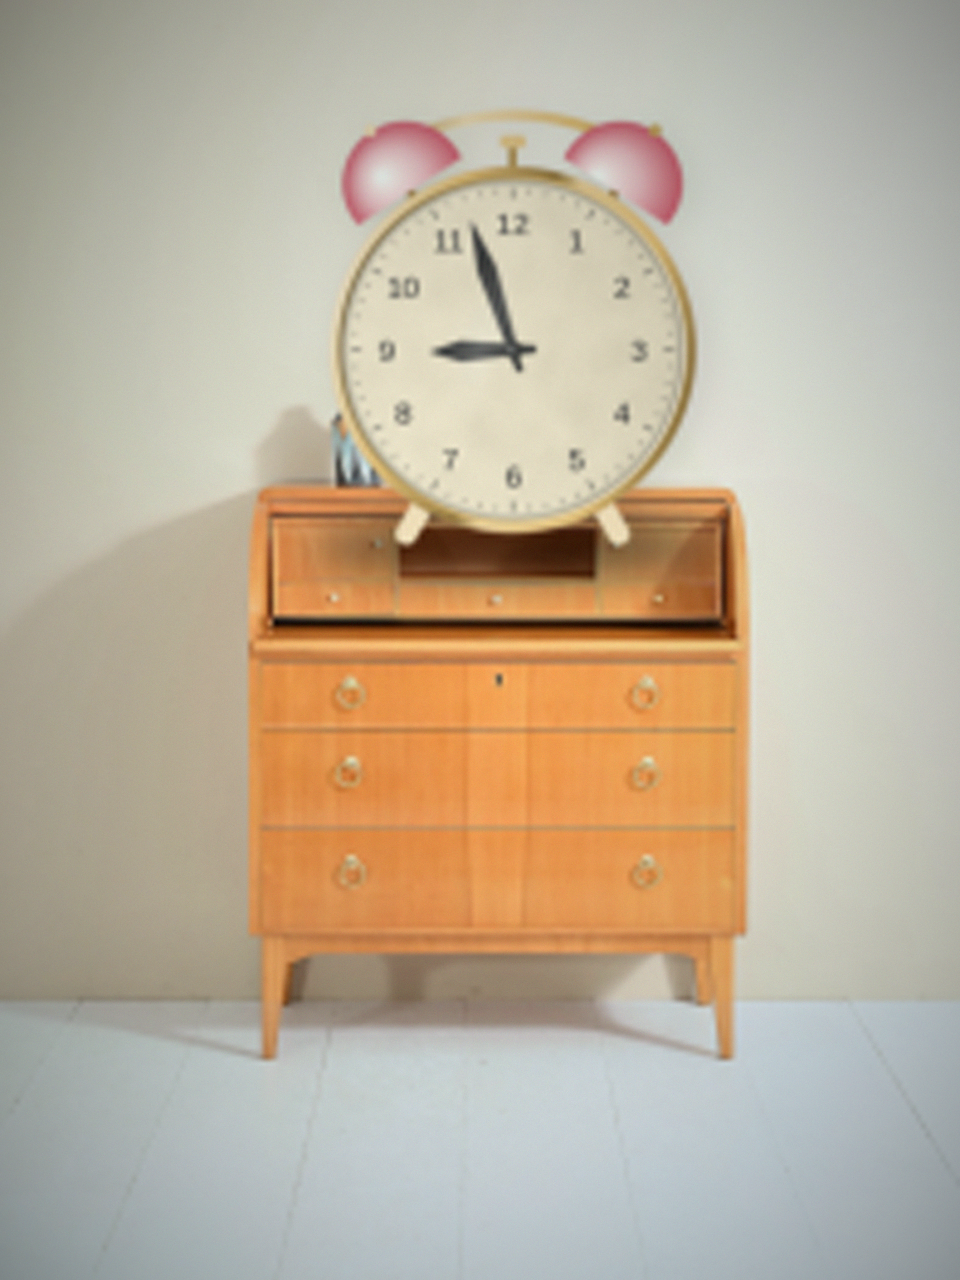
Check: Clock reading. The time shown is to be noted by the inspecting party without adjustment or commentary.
8:57
